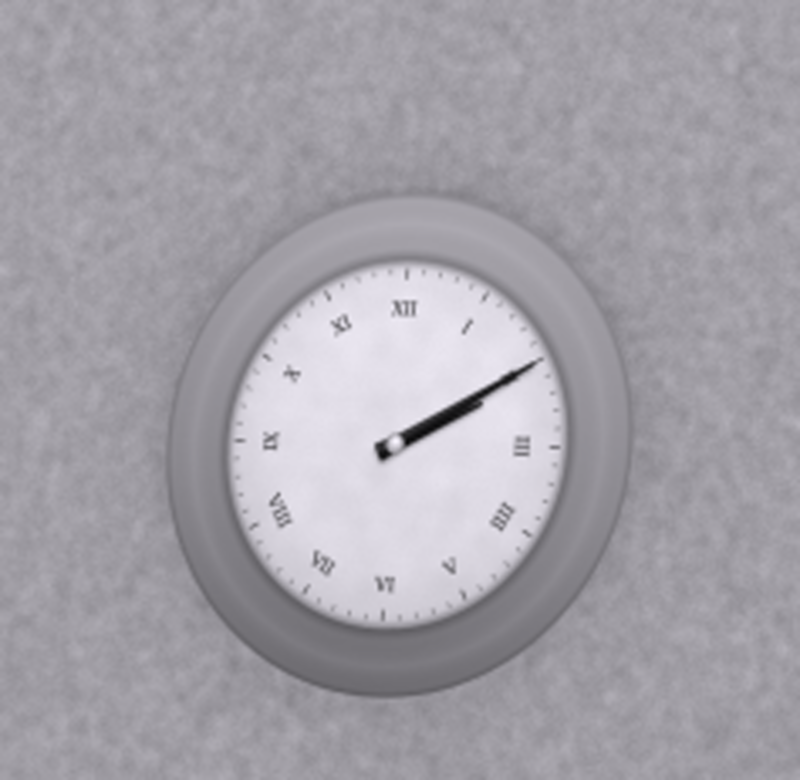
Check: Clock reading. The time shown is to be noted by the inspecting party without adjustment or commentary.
2:10
